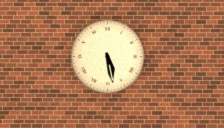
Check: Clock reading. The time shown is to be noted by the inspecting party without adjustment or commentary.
5:28
